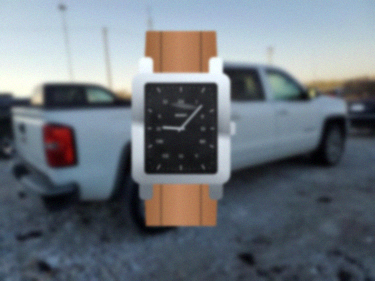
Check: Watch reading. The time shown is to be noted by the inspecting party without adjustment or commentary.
9:07
